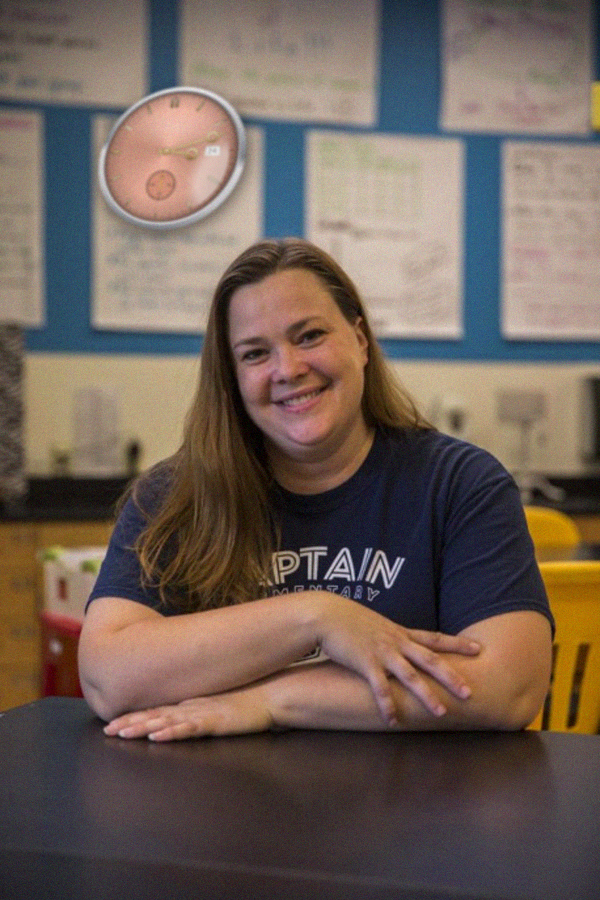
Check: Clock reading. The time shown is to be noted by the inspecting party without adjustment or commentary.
3:12
